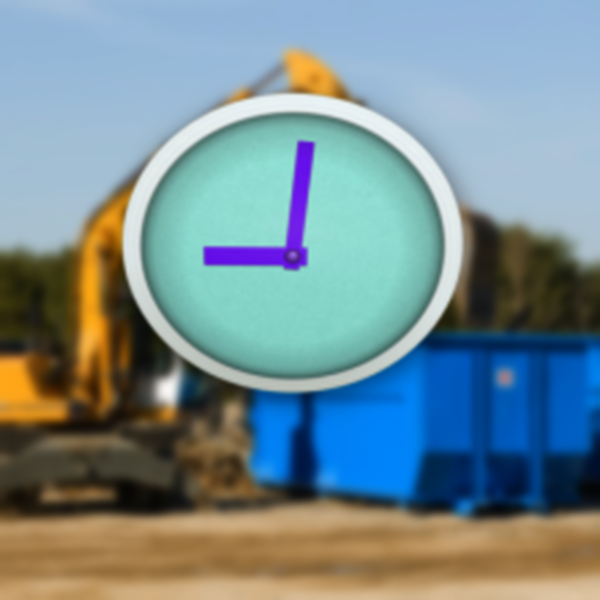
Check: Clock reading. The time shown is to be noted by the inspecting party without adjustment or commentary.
9:01
